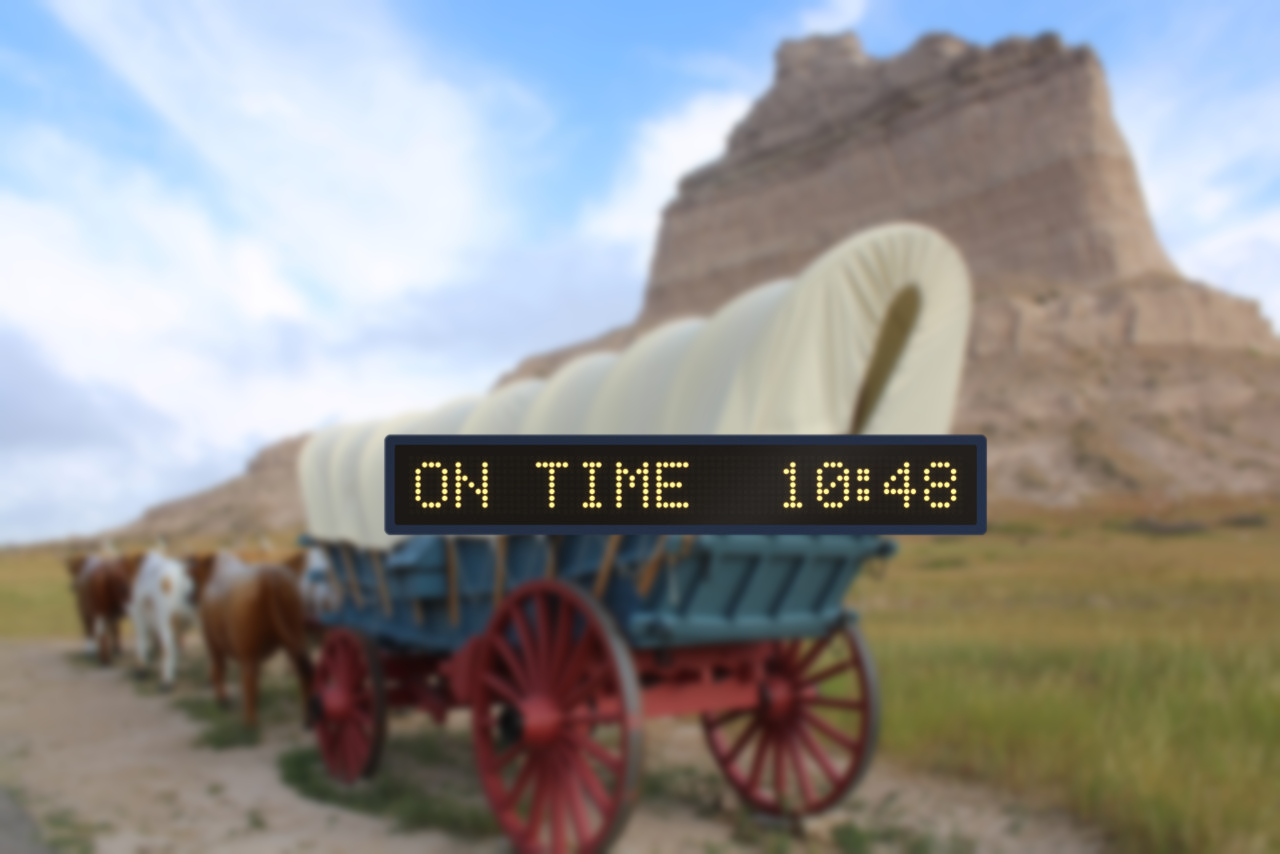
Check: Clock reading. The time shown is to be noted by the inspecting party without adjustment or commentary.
10:48
